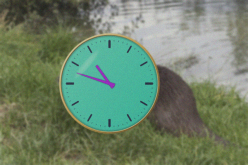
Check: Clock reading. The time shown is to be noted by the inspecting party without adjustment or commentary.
10:48
